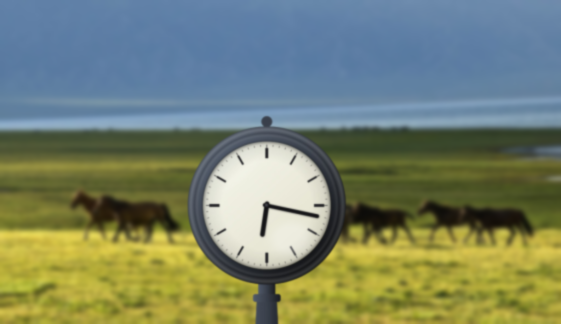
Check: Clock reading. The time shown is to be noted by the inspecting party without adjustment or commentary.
6:17
